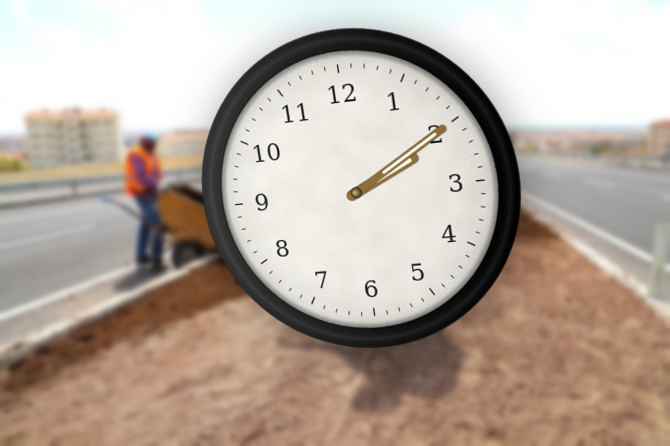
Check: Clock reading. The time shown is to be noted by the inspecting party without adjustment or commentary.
2:10
